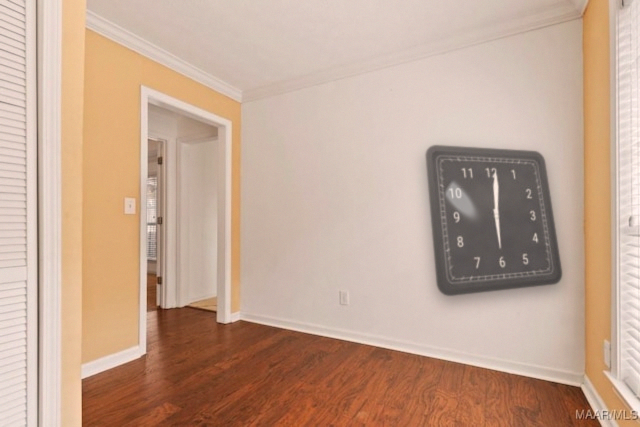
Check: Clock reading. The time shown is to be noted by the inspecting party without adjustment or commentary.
6:01
